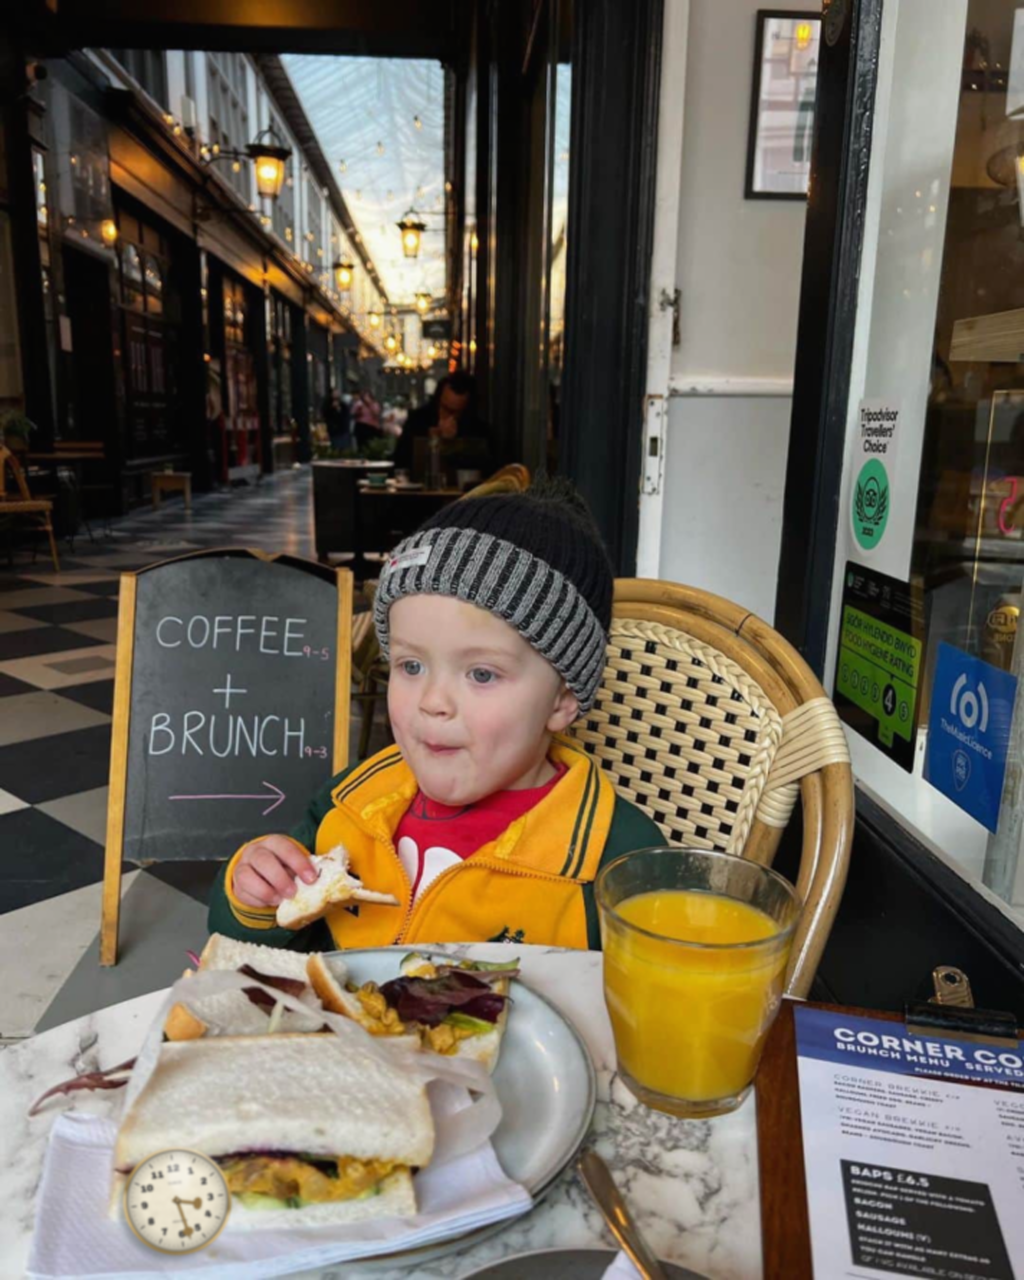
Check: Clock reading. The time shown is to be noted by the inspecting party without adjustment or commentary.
3:28
